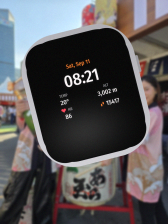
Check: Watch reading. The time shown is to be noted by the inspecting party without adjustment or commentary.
8:21
